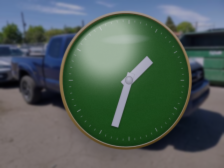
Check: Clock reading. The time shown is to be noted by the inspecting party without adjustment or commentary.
1:33
